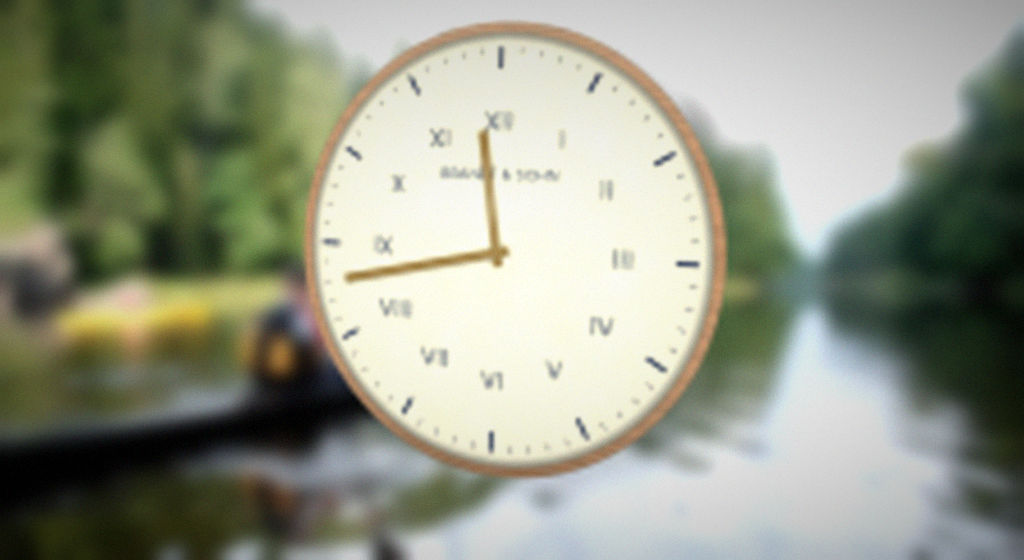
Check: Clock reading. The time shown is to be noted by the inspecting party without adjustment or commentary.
11:43
